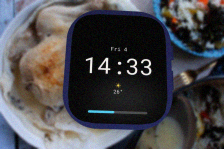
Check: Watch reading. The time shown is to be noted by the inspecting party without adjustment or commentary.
14:33
